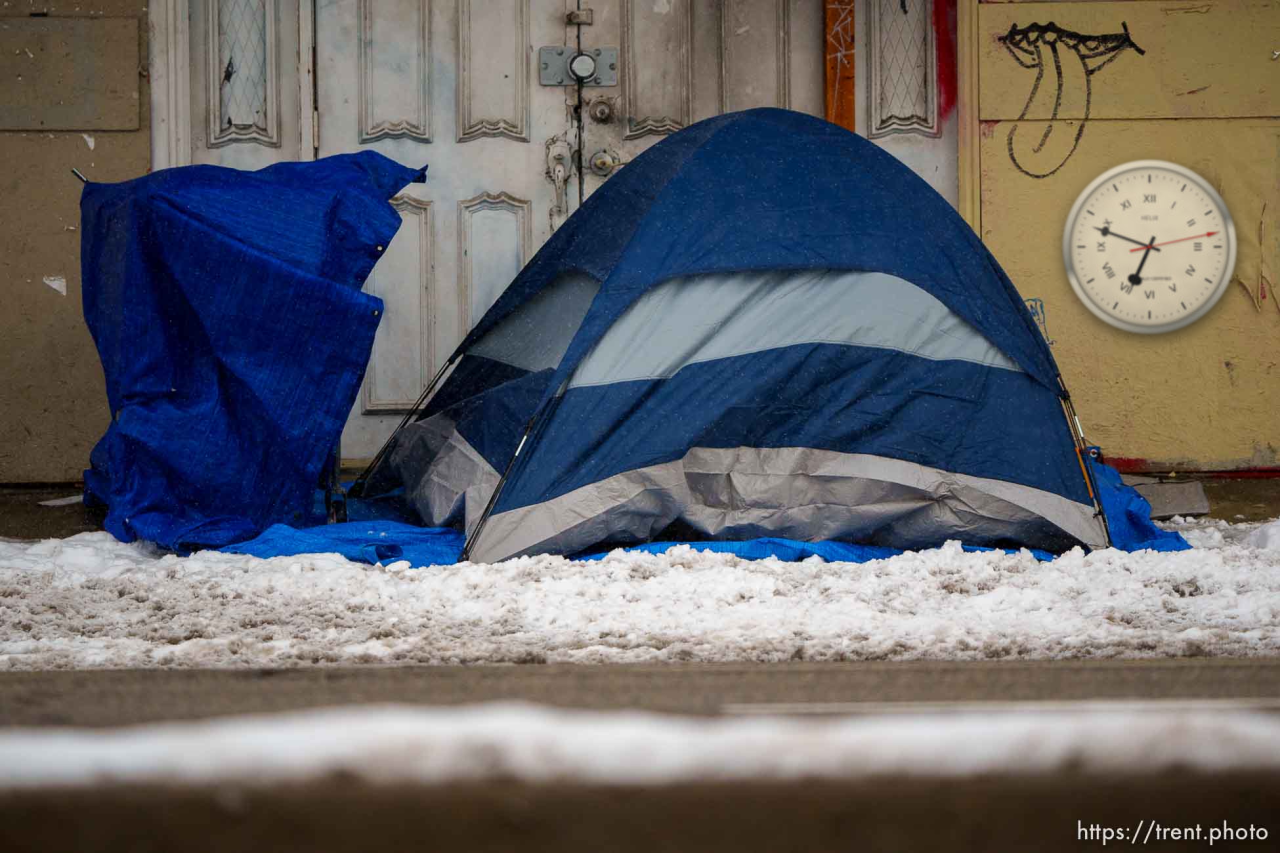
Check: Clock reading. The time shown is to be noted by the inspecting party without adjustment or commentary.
6:48:13
